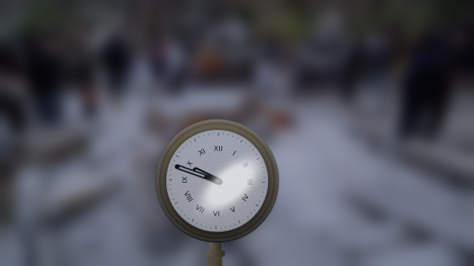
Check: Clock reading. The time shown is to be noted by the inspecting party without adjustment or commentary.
9:48
